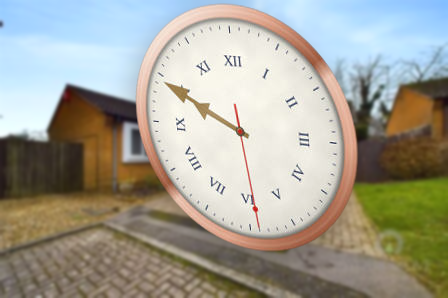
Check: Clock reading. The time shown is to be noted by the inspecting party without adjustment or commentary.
9:49:29
